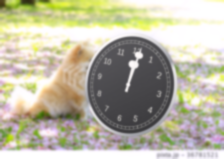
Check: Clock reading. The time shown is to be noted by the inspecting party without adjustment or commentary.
12:01
